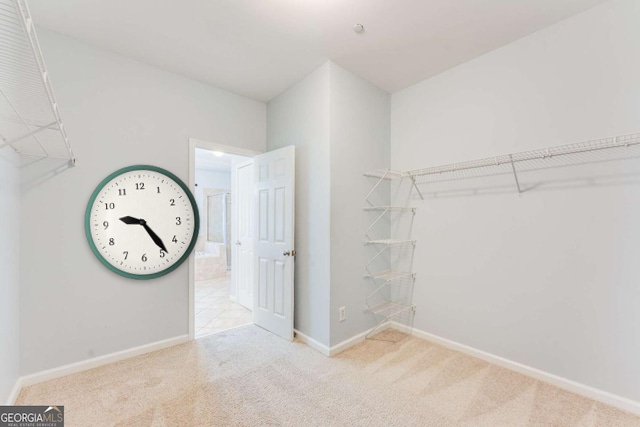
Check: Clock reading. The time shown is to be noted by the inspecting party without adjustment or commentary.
9:24
